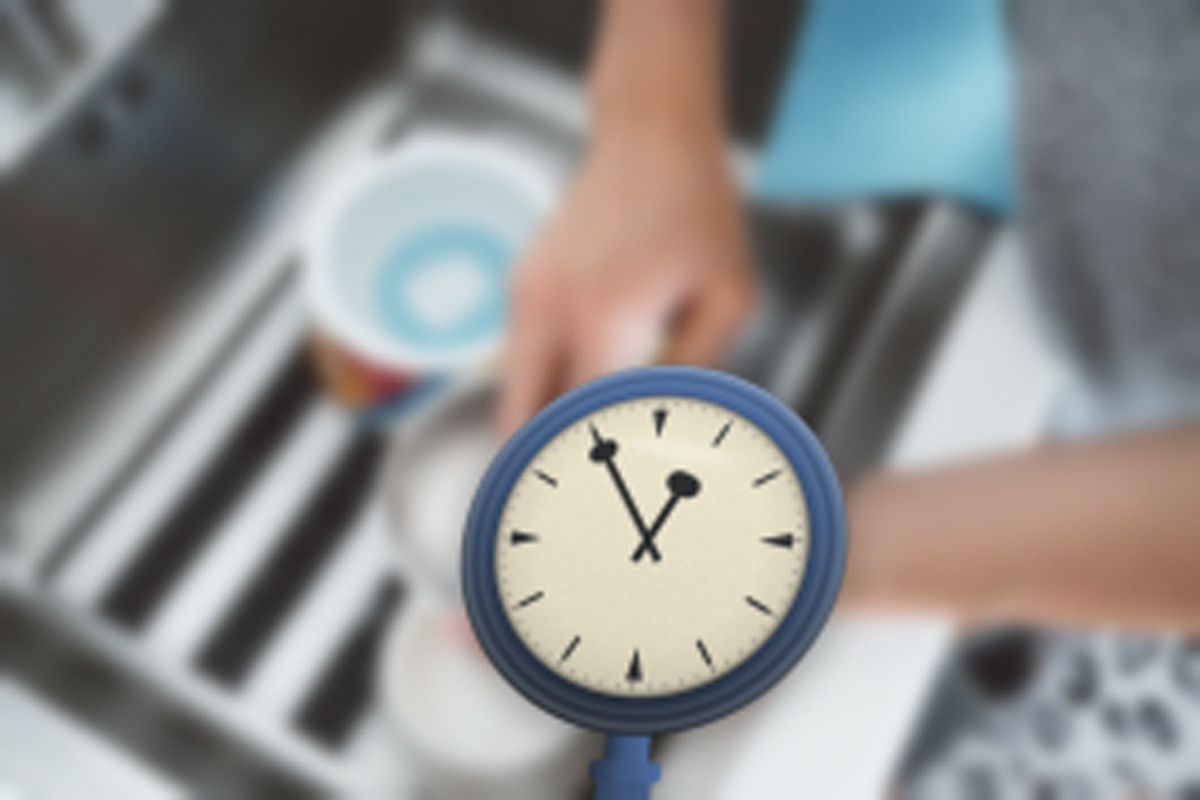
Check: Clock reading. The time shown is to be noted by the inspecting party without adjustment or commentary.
12:55
